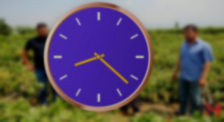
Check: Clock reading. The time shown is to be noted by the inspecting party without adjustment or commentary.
8:22
